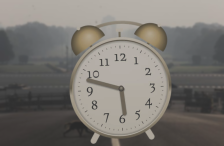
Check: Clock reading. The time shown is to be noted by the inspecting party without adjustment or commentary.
5:48
